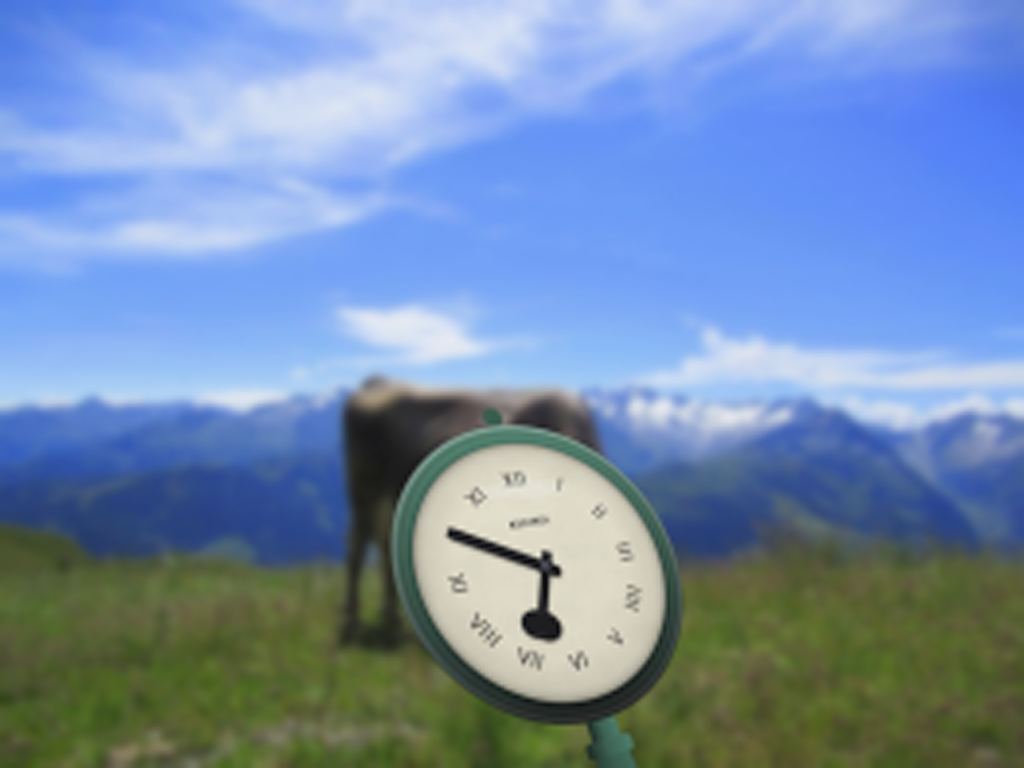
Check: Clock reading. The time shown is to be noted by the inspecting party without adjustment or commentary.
6:50
